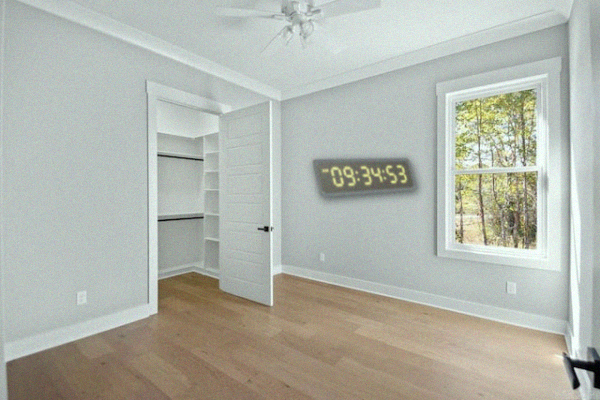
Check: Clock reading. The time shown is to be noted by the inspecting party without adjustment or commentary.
9:34:53
